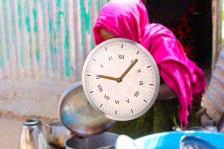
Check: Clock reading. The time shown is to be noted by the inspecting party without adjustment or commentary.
9:06
